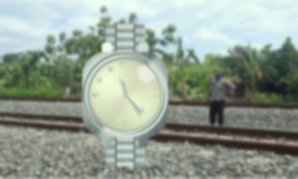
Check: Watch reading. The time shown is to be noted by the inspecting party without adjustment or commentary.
11:24
